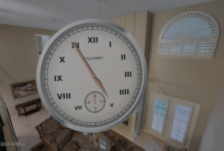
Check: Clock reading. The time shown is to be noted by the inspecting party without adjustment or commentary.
4:55
